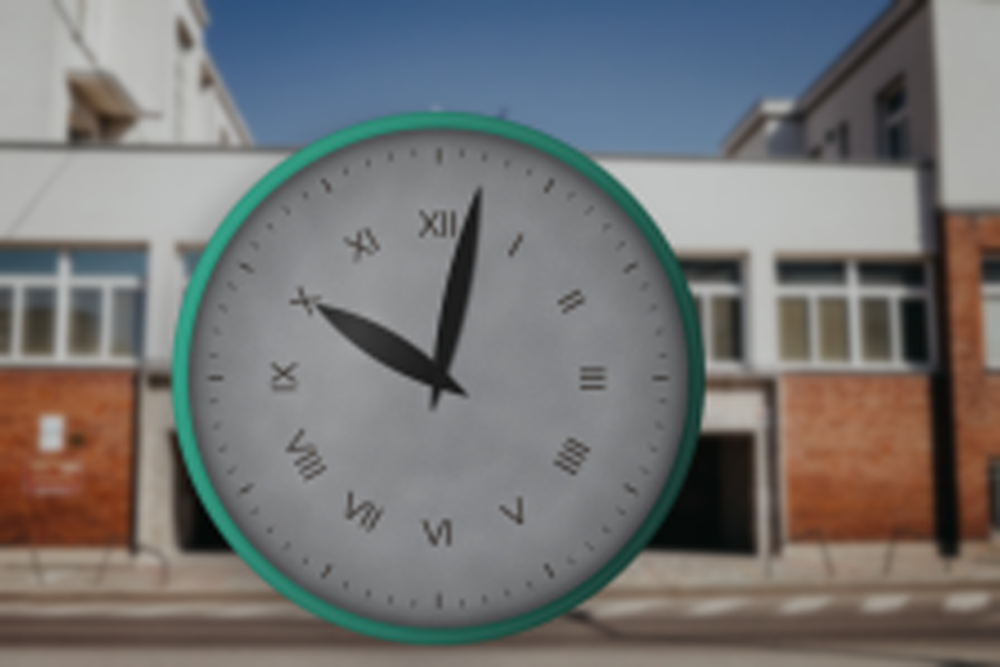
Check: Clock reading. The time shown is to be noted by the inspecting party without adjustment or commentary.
10:02
